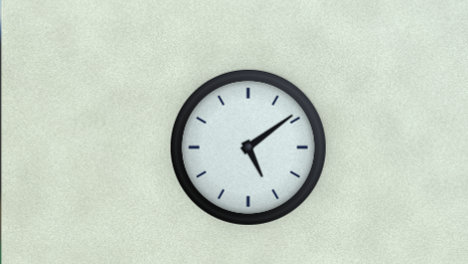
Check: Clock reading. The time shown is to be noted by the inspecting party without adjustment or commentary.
5:09
